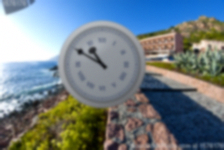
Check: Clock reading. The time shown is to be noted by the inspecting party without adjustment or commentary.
10:50
